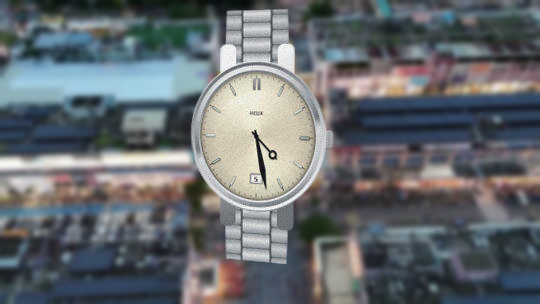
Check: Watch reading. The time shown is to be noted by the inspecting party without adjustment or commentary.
4:28
